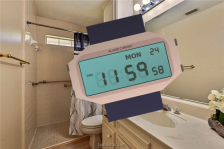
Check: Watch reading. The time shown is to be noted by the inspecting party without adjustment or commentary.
11:59:58
